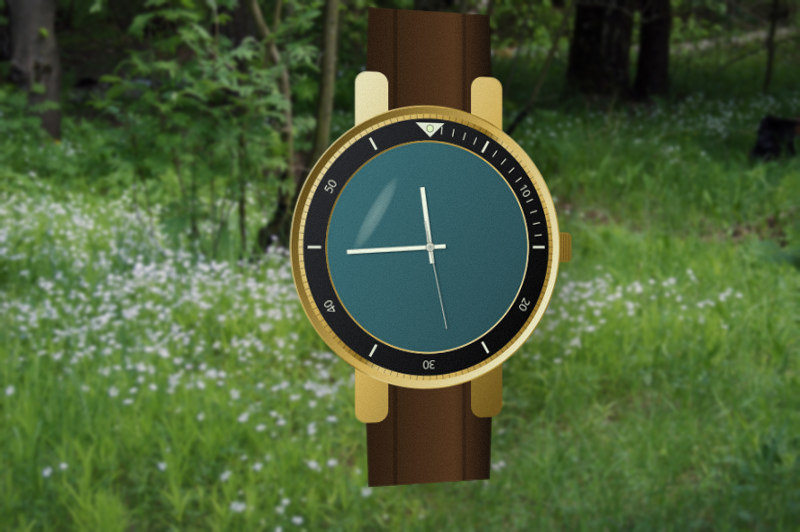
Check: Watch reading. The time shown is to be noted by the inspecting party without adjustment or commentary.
11:44:28
